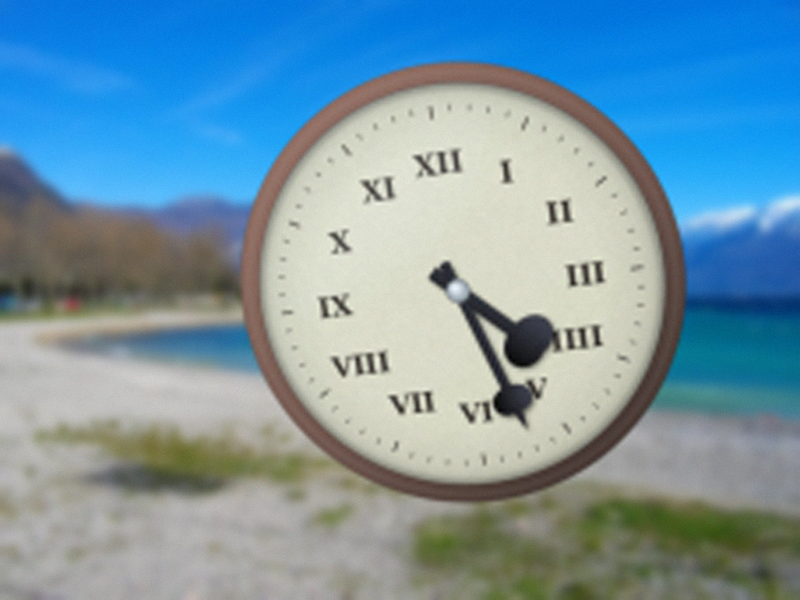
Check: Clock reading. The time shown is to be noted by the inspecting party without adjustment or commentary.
4:27
